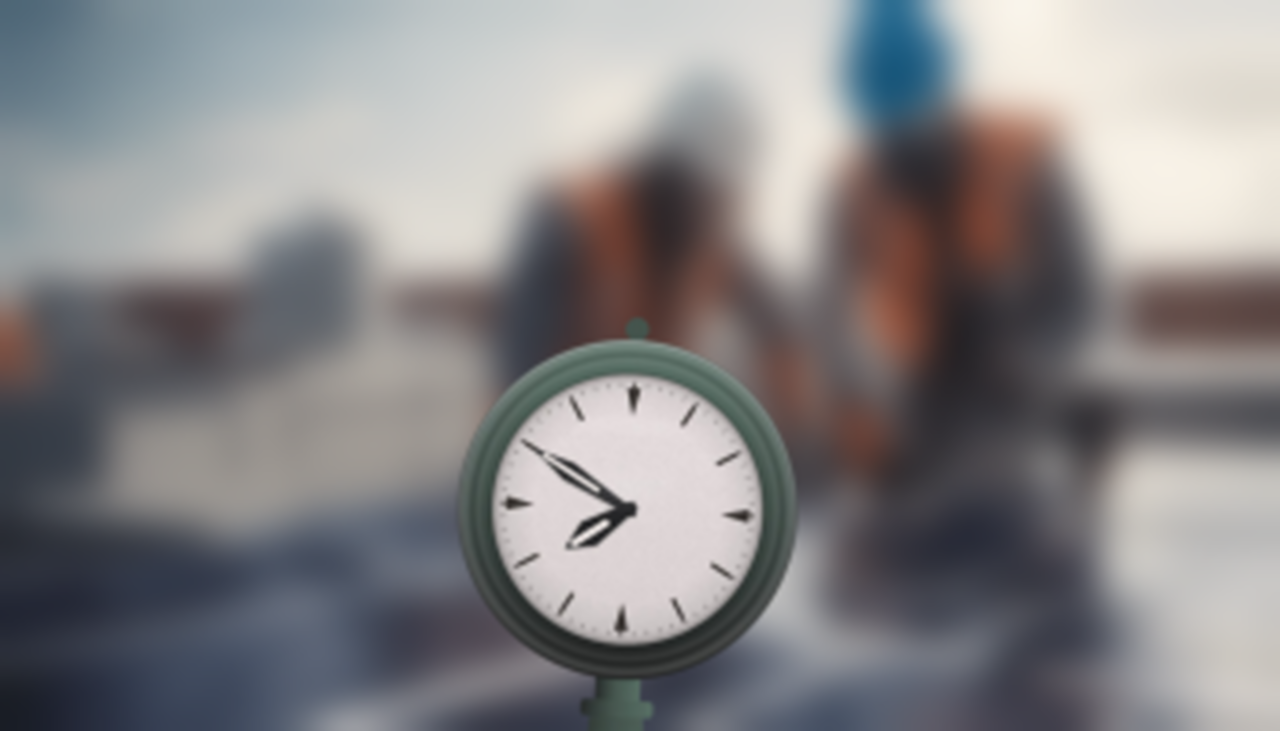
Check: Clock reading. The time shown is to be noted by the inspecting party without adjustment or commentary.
7:50
